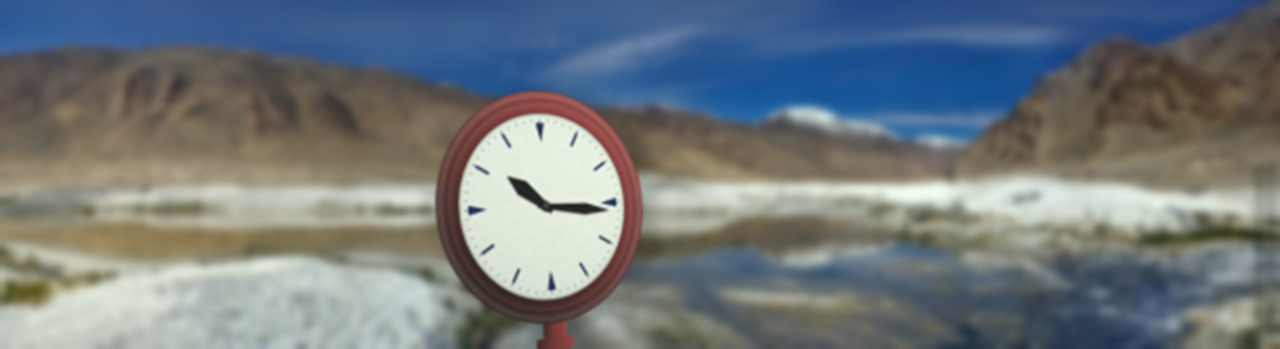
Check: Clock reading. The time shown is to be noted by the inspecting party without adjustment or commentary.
10:16
